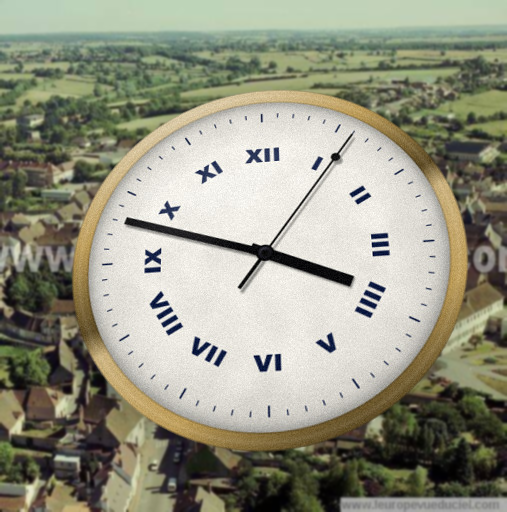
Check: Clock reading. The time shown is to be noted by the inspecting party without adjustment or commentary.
3:48:06
